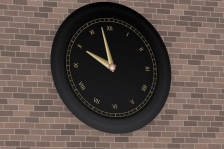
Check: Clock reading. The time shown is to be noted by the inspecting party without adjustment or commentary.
9:58
